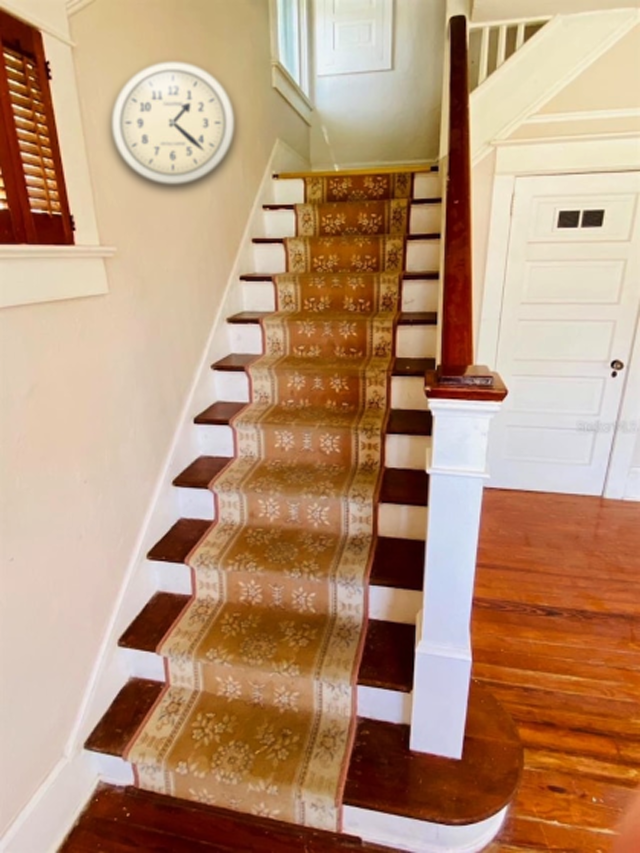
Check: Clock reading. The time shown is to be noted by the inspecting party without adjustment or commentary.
1:22
